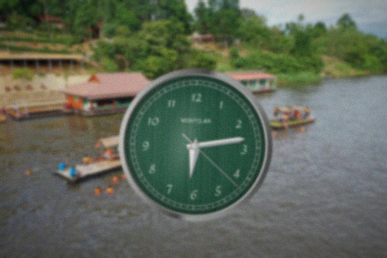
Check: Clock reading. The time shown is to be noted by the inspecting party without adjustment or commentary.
6:13:22
